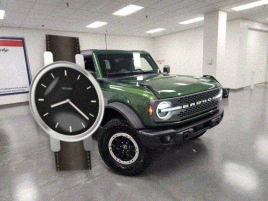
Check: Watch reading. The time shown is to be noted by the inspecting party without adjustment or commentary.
8:22
